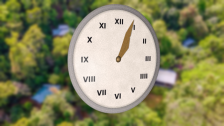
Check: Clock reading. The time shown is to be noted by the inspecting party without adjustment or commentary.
1:04
